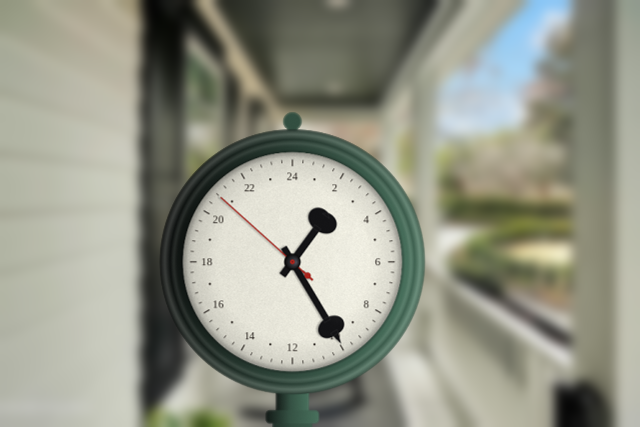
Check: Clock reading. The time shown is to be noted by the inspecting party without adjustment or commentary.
2:24:52
